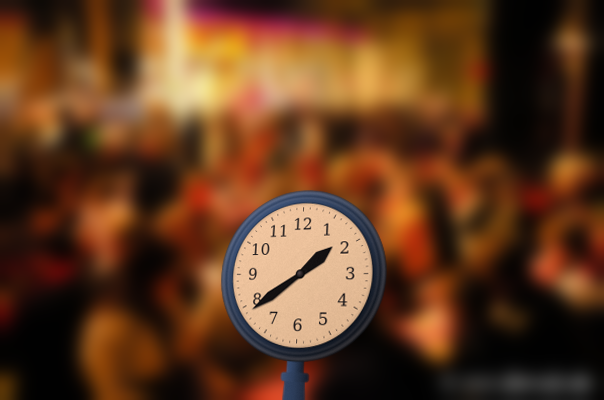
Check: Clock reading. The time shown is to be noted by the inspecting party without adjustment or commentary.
1:39
